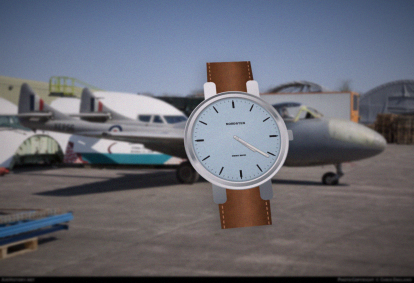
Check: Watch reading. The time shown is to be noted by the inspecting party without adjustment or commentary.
4:21
